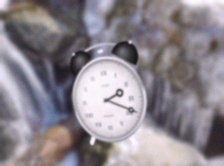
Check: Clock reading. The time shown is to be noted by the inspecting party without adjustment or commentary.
2:19
